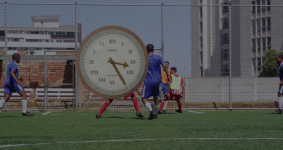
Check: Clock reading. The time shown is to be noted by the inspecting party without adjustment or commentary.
3:25
